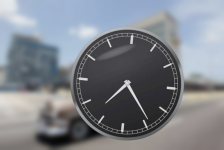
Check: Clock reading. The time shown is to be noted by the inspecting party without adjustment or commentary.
7:24
